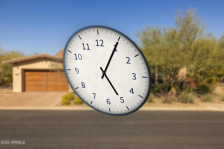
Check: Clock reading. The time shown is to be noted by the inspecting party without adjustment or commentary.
5:05
